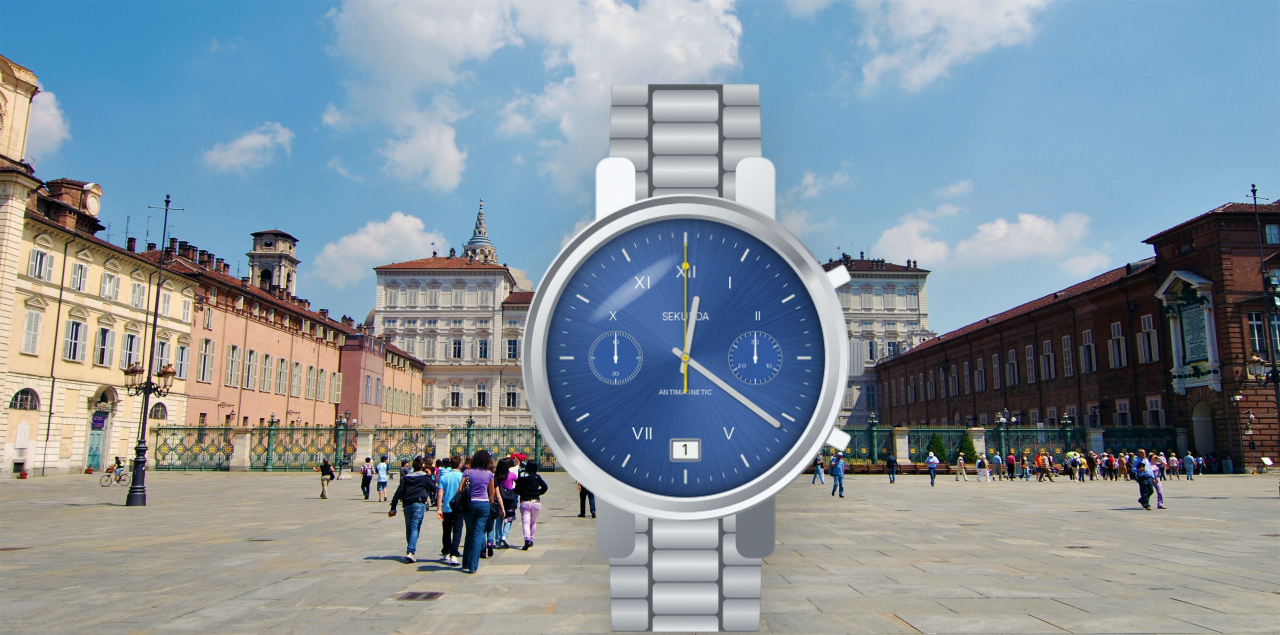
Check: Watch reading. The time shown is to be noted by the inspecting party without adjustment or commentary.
12:21
